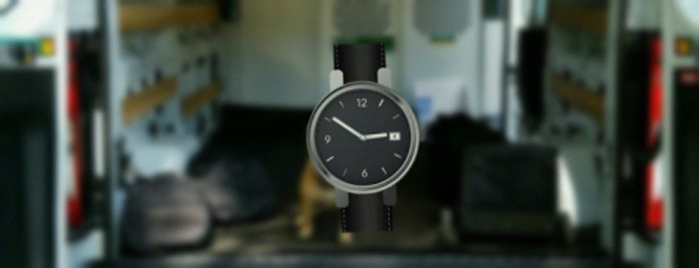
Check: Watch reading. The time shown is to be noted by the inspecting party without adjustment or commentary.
2:51
